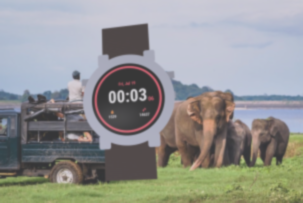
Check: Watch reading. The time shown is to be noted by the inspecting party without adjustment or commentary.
0:03
